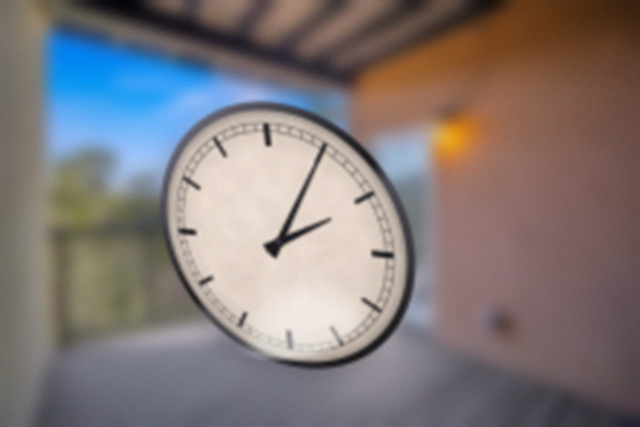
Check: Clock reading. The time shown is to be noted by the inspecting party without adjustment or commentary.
2:05
